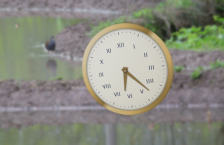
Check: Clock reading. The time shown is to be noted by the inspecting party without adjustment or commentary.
6:23
